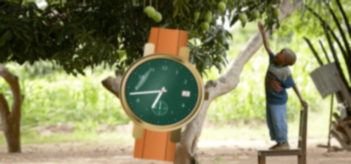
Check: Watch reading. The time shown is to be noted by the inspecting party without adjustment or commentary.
6:43
